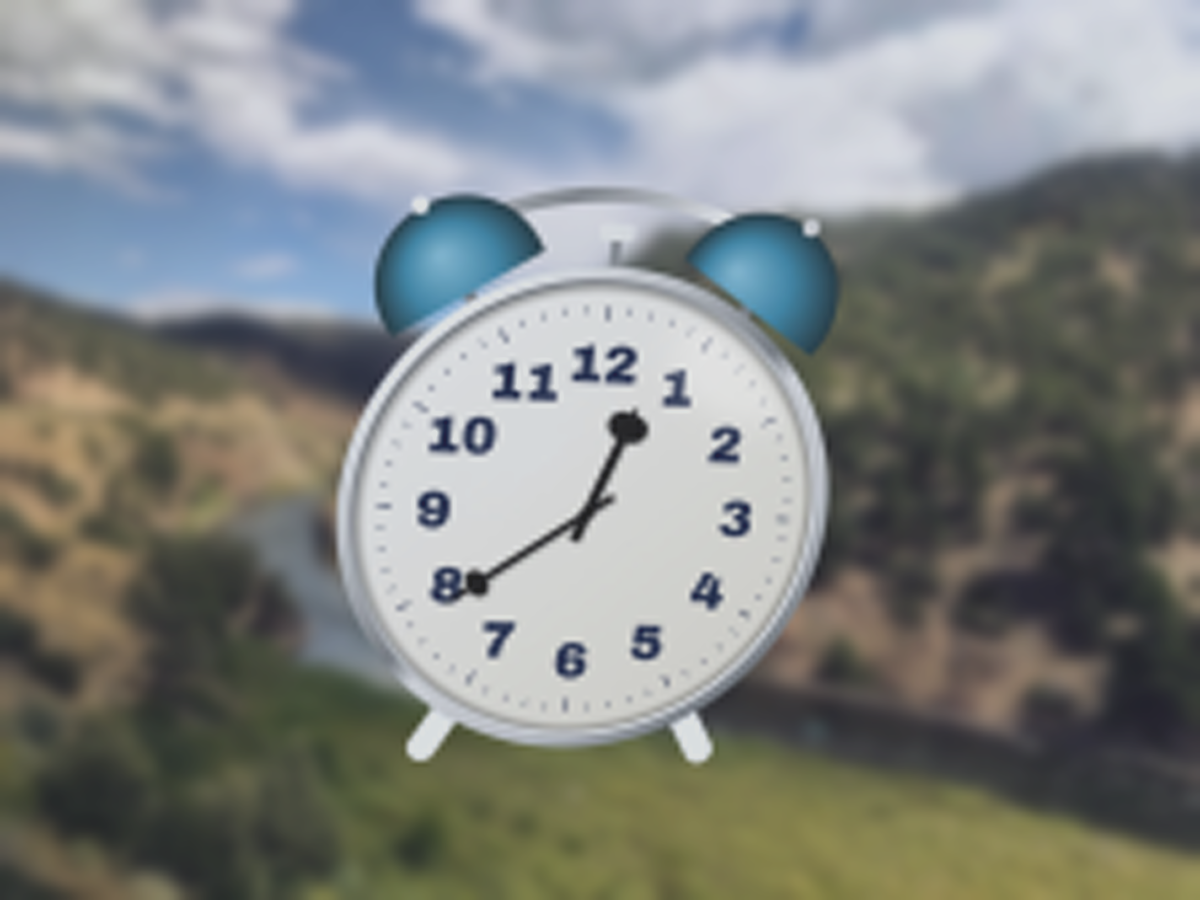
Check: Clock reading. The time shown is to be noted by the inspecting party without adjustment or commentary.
12:39
